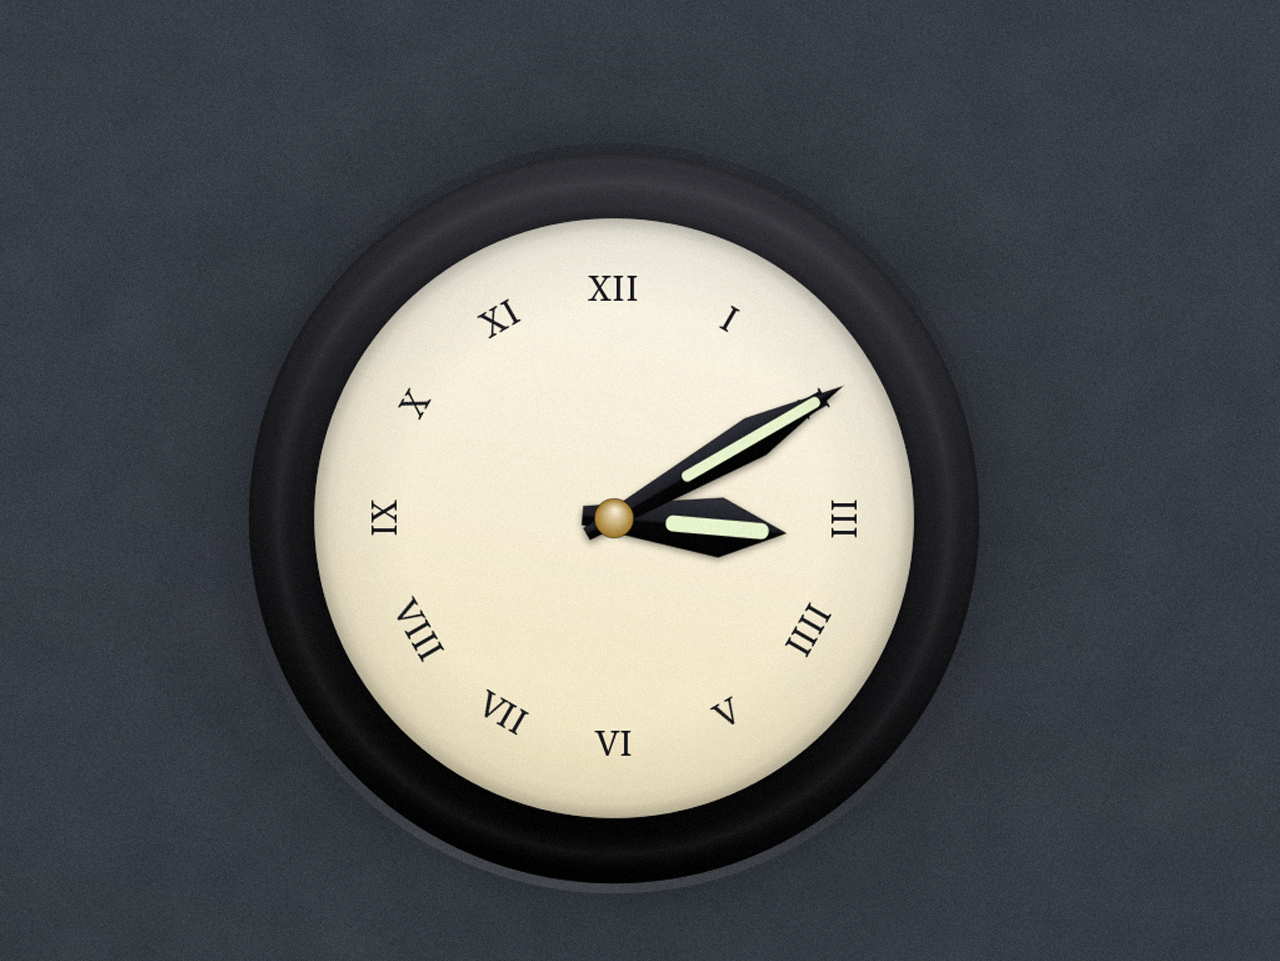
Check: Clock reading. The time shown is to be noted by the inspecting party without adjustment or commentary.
3:10
